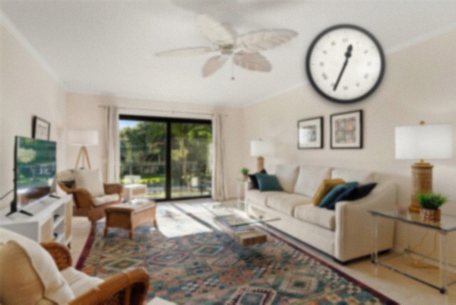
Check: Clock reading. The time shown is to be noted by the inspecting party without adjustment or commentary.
12:34
